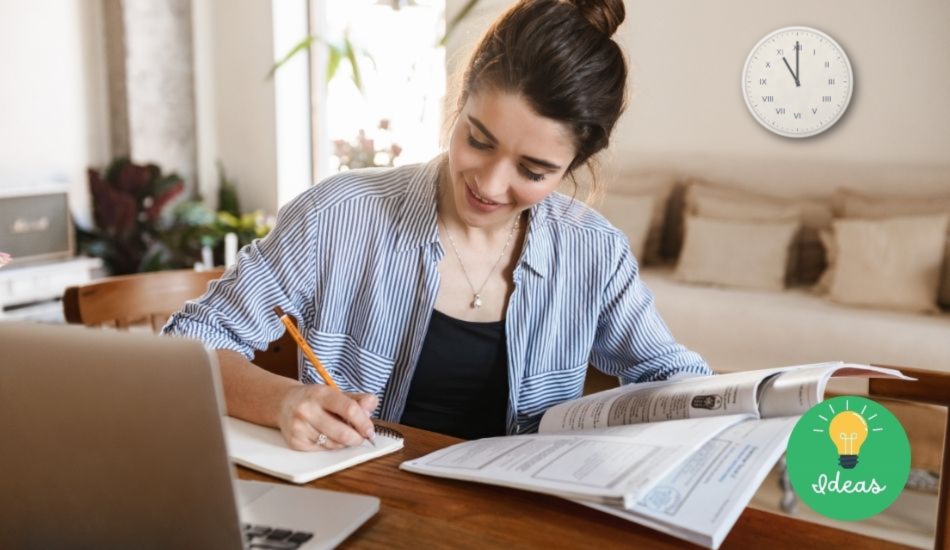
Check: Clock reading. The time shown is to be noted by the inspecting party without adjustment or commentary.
11:00
